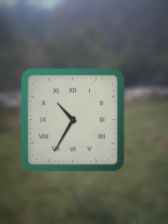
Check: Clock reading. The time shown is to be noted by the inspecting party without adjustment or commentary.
10:35
